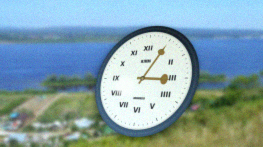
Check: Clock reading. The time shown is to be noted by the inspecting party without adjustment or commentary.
3:05
